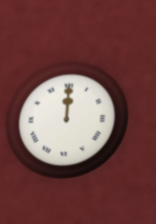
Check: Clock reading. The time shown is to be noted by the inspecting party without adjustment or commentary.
12:00
